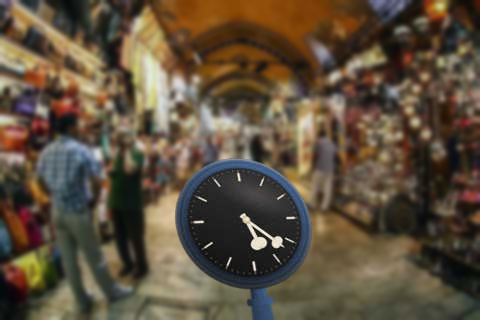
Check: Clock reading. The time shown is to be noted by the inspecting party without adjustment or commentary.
5:22
